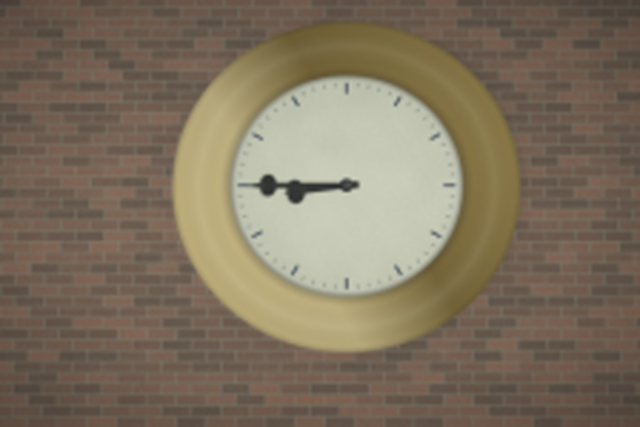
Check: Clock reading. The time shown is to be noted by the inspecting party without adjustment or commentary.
8:45
